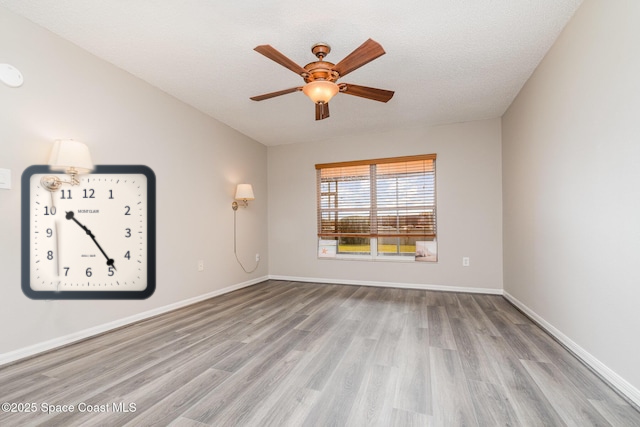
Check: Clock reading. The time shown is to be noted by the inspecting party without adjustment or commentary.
10:24
